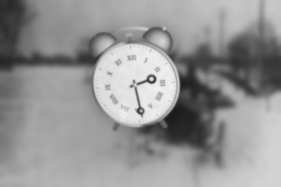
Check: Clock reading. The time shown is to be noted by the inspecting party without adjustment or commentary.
2:29
